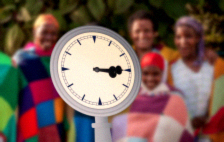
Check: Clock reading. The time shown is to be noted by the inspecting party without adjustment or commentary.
3:15
